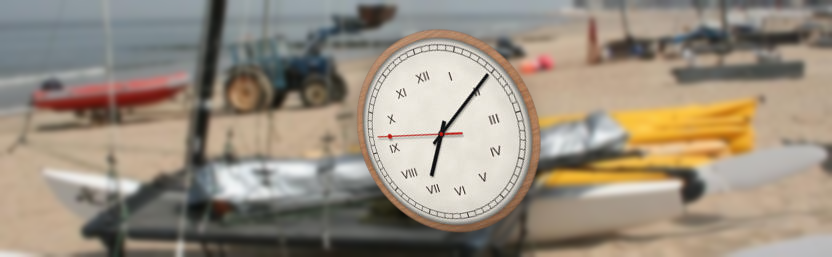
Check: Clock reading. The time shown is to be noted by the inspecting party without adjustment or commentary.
7:09:47
